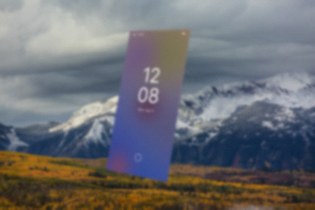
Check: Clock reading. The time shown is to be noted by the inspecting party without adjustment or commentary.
12:08
